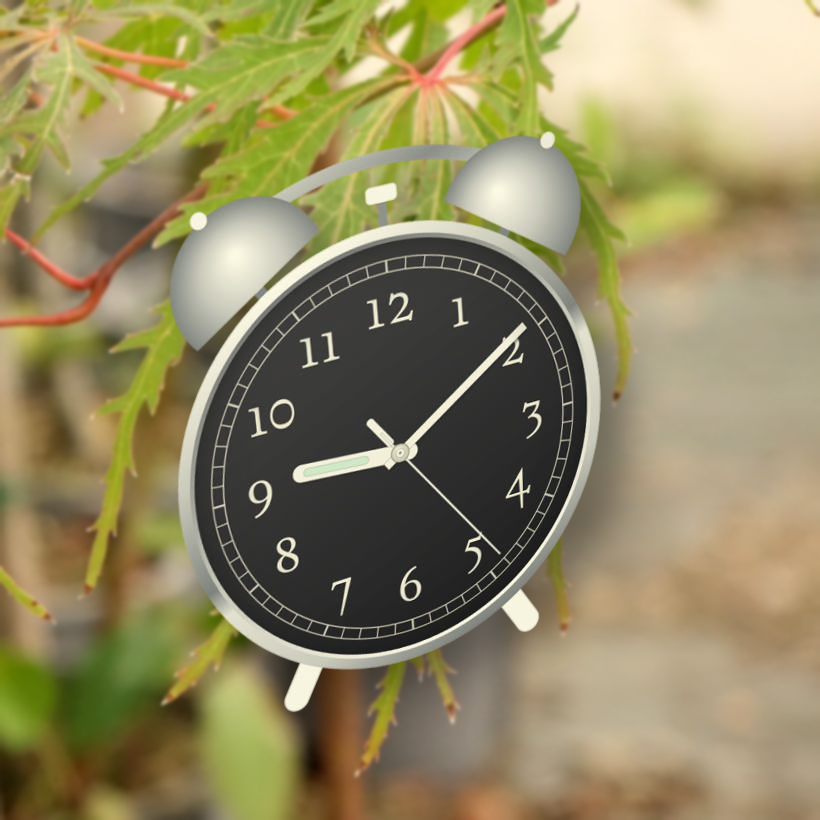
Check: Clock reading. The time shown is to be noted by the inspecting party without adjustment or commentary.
9:09:24
